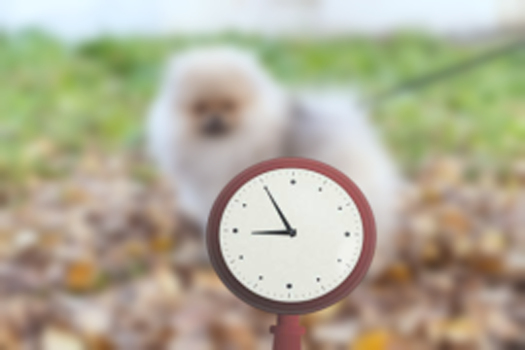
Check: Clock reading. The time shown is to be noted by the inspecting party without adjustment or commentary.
8:55
